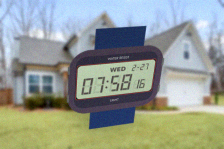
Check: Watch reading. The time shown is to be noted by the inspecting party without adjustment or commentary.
7:58:16
